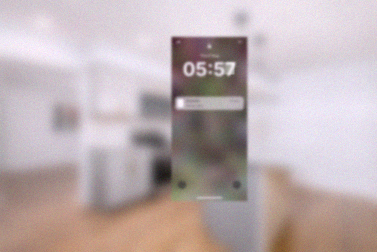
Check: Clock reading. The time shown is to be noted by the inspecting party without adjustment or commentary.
5:57
